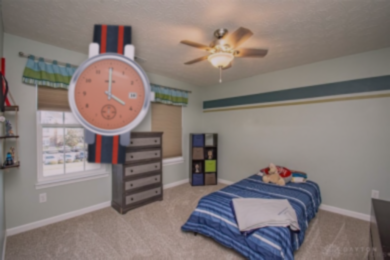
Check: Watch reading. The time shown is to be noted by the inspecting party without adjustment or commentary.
4:00
